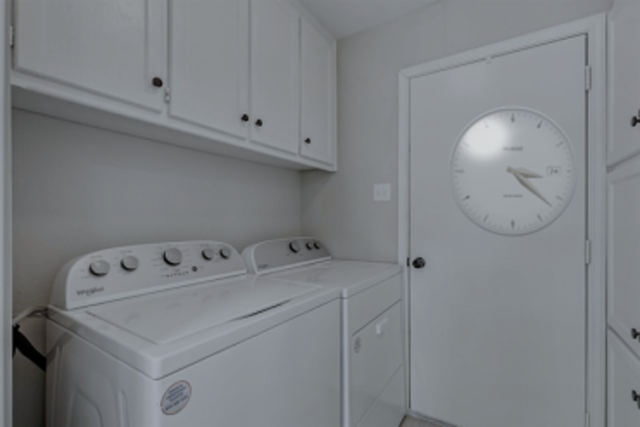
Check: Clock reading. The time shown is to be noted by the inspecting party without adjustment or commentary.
3:22
